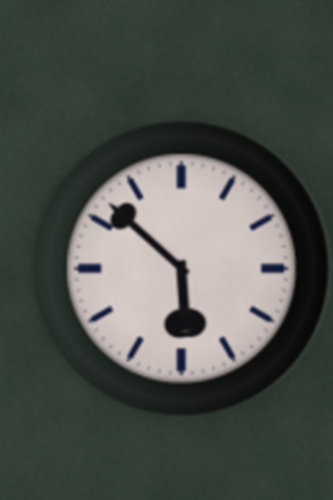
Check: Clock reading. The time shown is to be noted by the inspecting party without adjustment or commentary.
5:52
